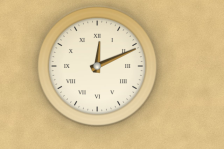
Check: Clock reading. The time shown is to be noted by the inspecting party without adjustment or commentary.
12:11
